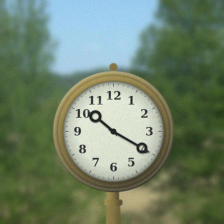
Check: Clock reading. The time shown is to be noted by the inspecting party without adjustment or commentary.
10:20
